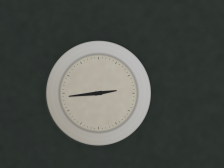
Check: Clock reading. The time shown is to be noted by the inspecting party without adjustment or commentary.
2:44
